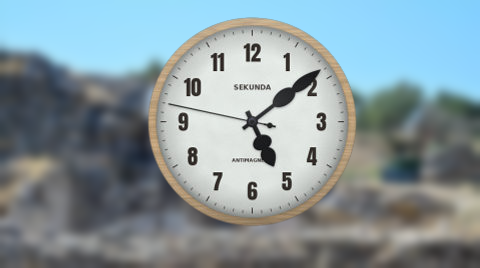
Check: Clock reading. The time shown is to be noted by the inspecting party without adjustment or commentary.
5:08:47
